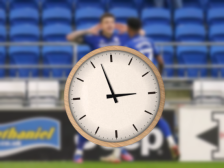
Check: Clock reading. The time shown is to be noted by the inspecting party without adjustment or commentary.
2:57
